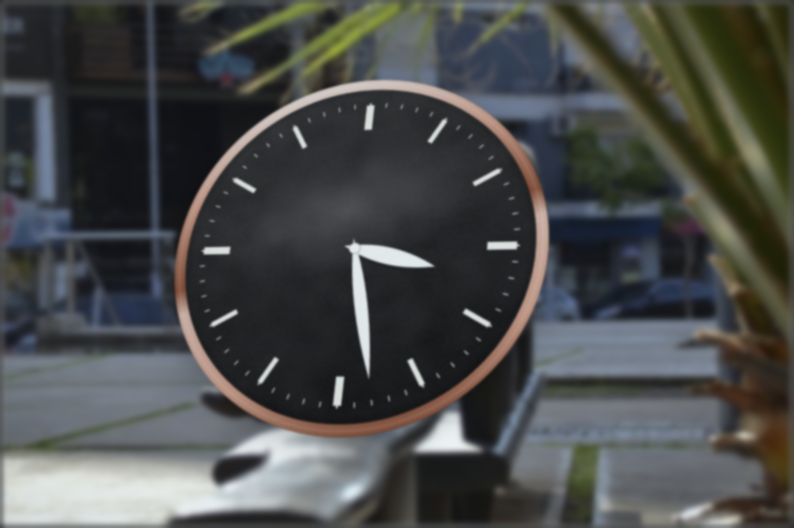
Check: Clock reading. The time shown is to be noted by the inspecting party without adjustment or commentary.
3:28
